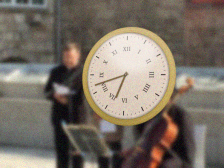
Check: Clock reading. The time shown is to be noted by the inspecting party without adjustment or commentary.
6:42
